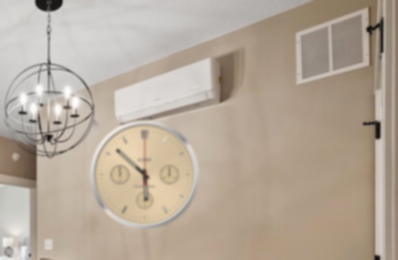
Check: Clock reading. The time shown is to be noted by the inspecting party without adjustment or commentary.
5:52
